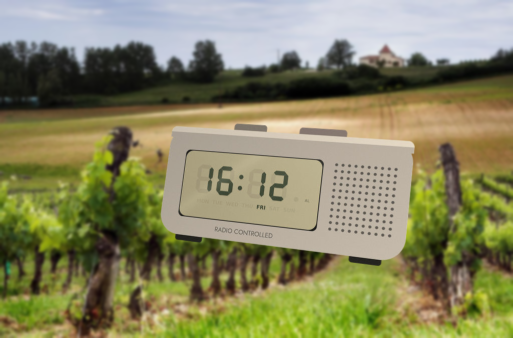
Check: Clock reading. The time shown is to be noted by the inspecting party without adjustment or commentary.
16:12
